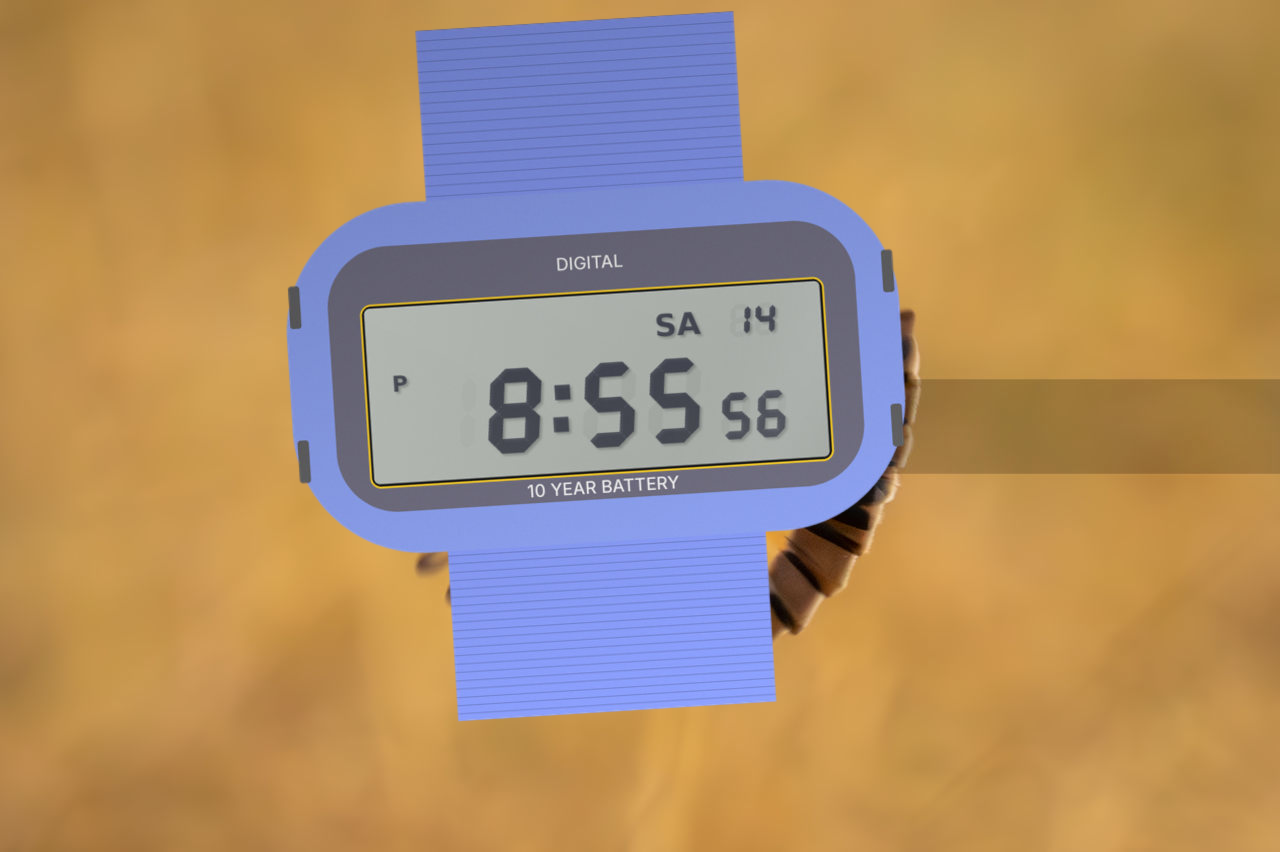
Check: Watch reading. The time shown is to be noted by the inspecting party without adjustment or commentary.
8:55:56
